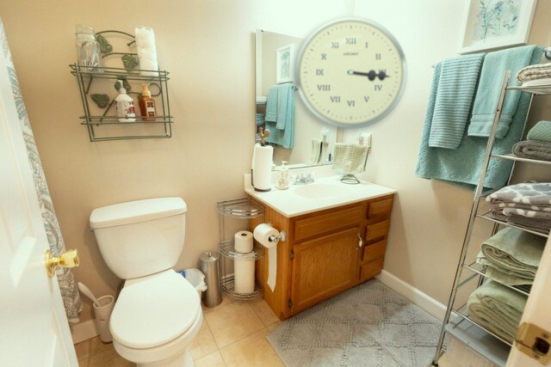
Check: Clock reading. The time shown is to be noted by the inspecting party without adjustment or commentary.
3:16
